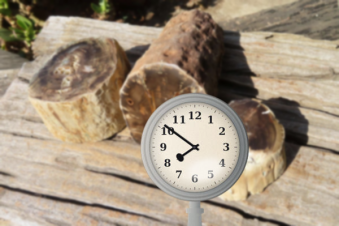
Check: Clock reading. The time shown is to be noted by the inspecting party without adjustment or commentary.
7:51
